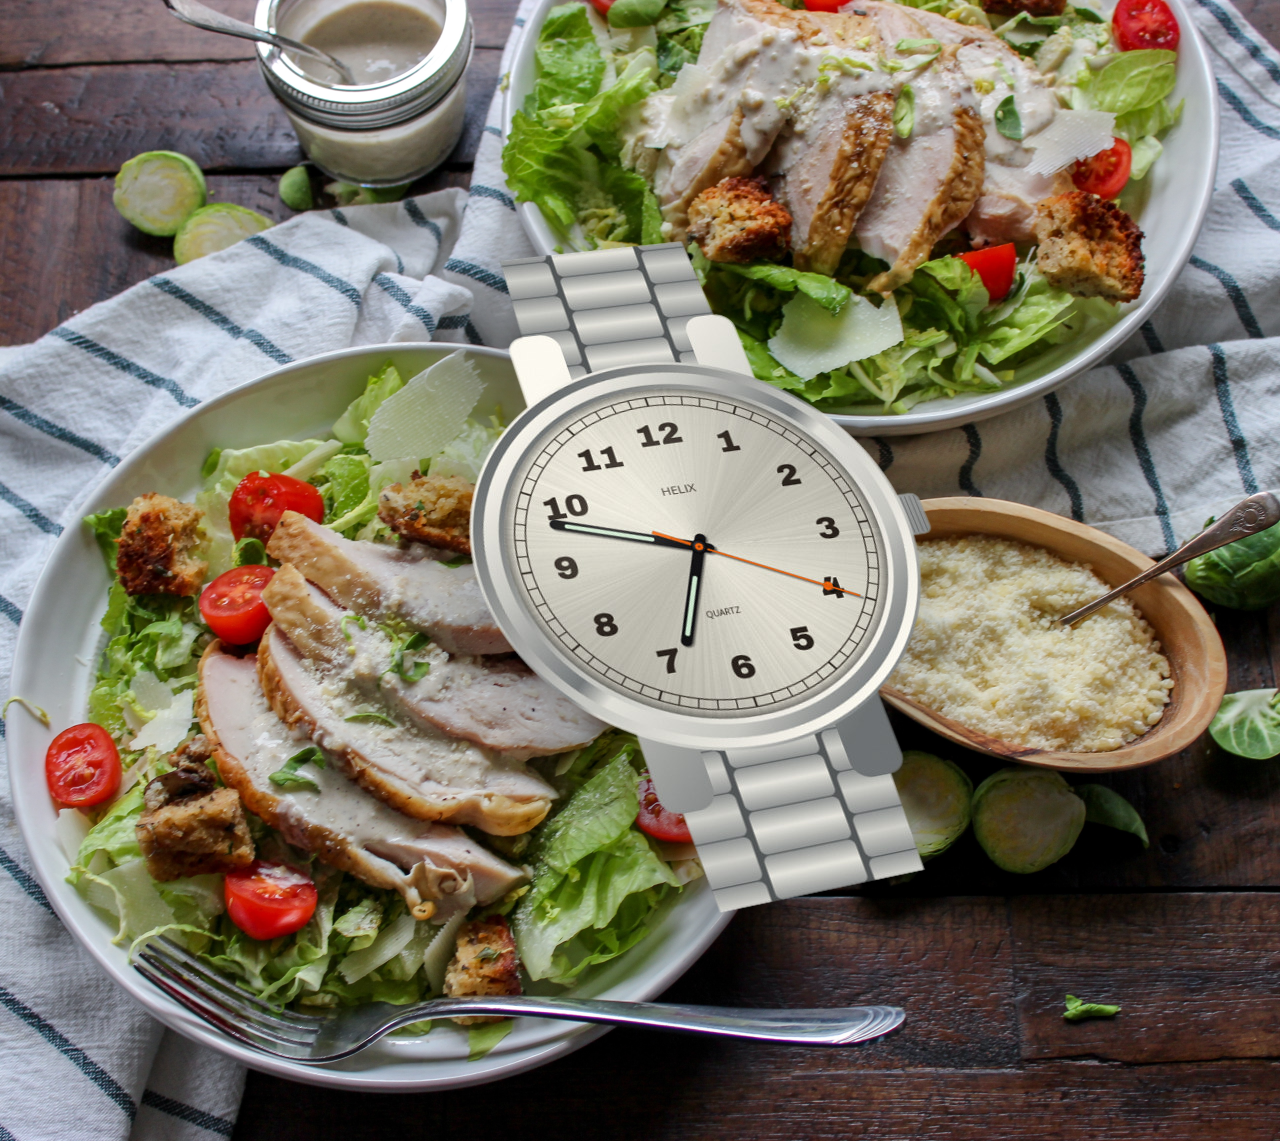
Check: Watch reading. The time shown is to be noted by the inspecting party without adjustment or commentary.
6:48:20
